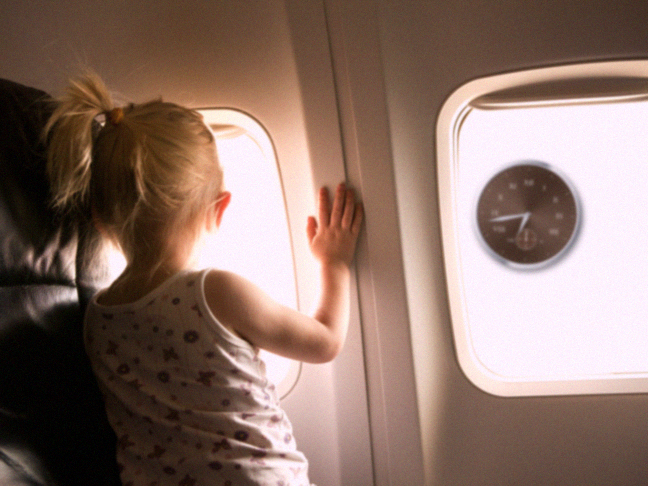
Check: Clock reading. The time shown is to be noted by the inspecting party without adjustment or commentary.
6:43
